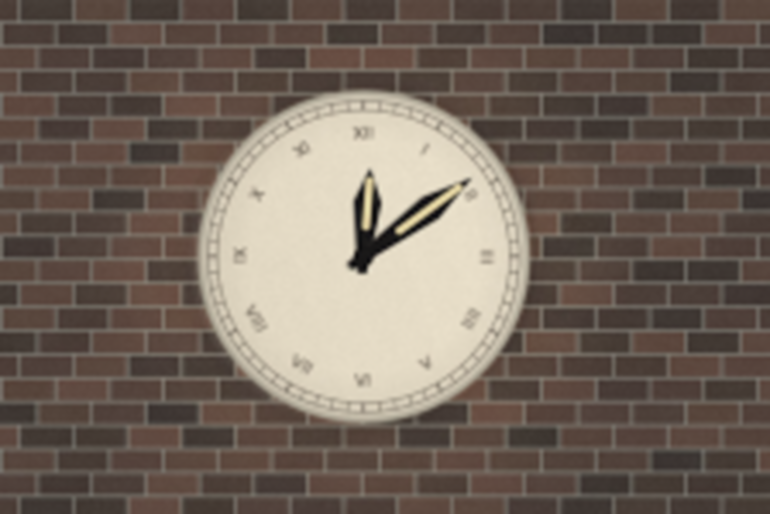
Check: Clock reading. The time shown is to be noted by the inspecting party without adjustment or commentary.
12:09
